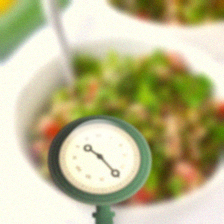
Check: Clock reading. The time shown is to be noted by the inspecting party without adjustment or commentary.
10:24
